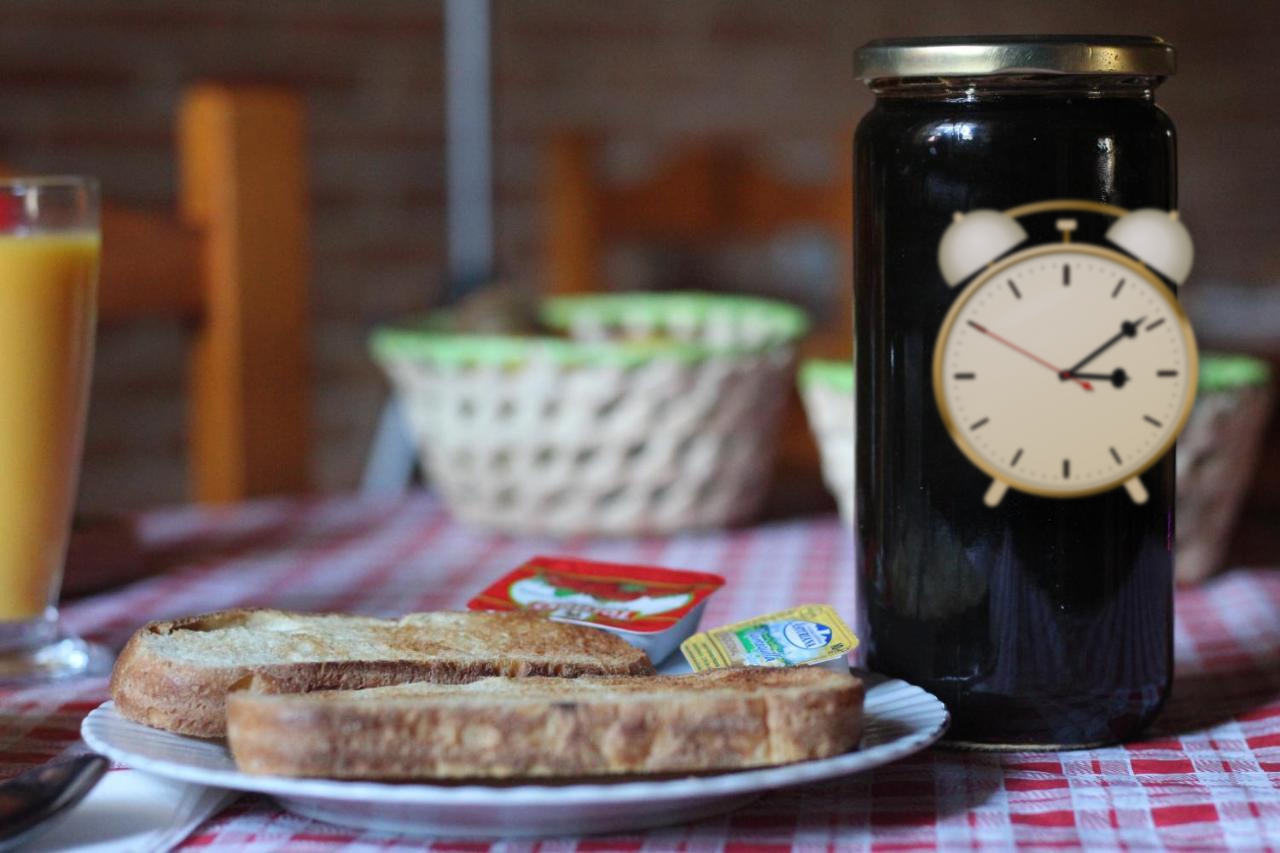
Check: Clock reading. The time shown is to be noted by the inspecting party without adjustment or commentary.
3:08:50
